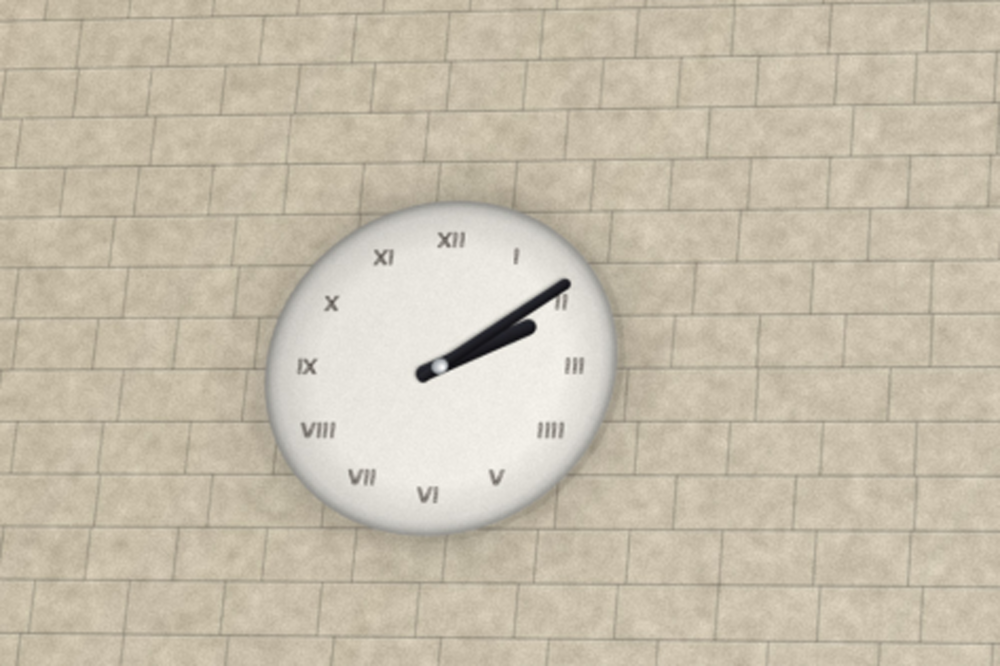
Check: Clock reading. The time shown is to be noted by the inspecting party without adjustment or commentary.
2:09
